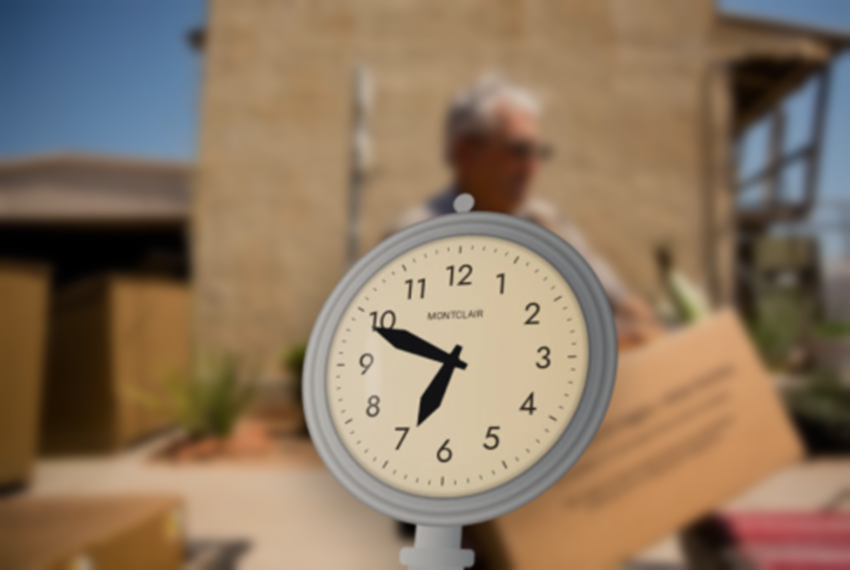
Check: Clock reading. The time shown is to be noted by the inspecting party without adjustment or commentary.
6:49
